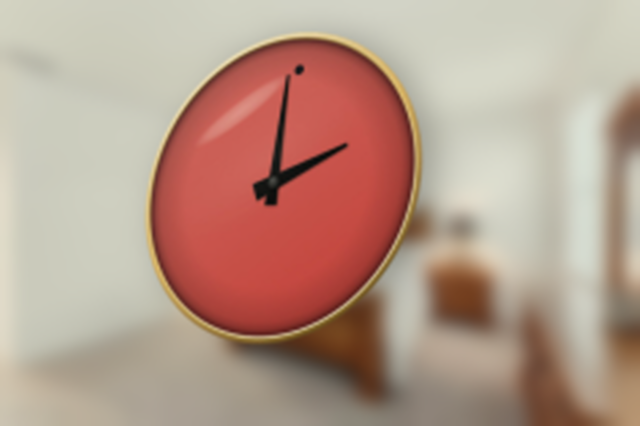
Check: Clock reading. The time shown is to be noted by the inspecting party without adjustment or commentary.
1:59
